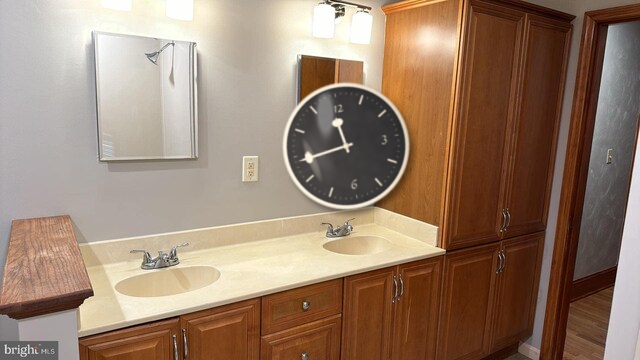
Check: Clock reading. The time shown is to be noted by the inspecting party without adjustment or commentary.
11:44
